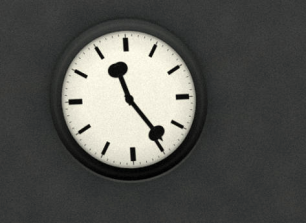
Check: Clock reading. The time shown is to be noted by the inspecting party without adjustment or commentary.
11:24
